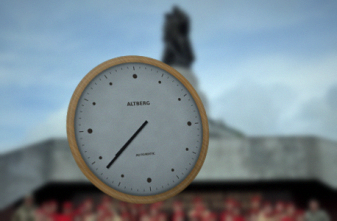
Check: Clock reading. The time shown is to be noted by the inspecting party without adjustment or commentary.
7:38
